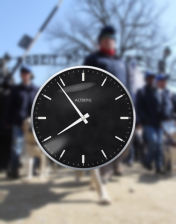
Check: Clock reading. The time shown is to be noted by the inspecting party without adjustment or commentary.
7:54
